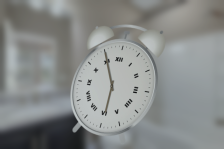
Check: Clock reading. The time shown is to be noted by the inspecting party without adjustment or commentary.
5:55
